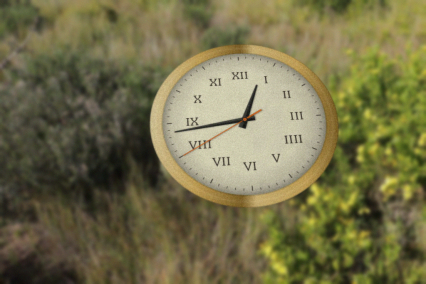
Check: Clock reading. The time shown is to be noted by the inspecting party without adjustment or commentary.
12:43:40
